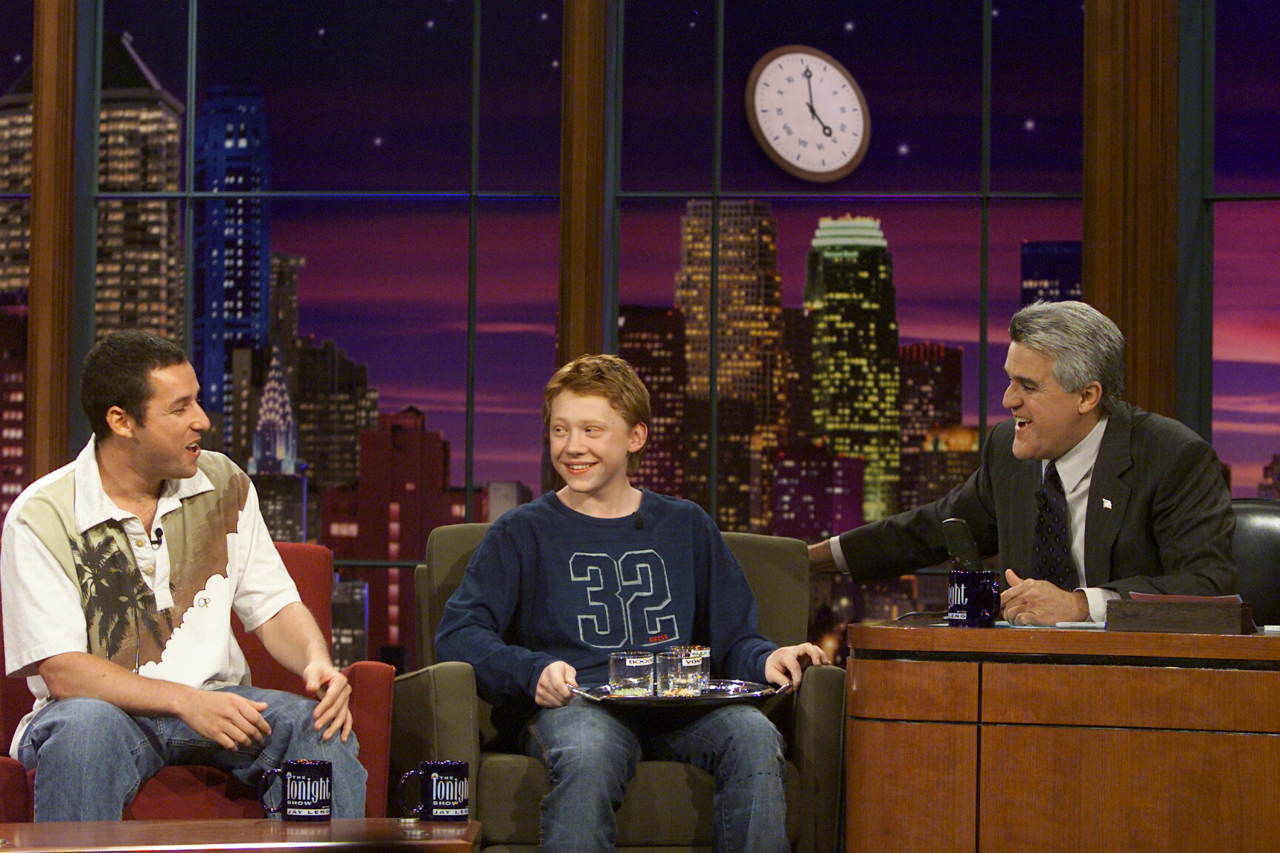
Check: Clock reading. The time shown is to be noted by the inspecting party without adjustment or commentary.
5:01
